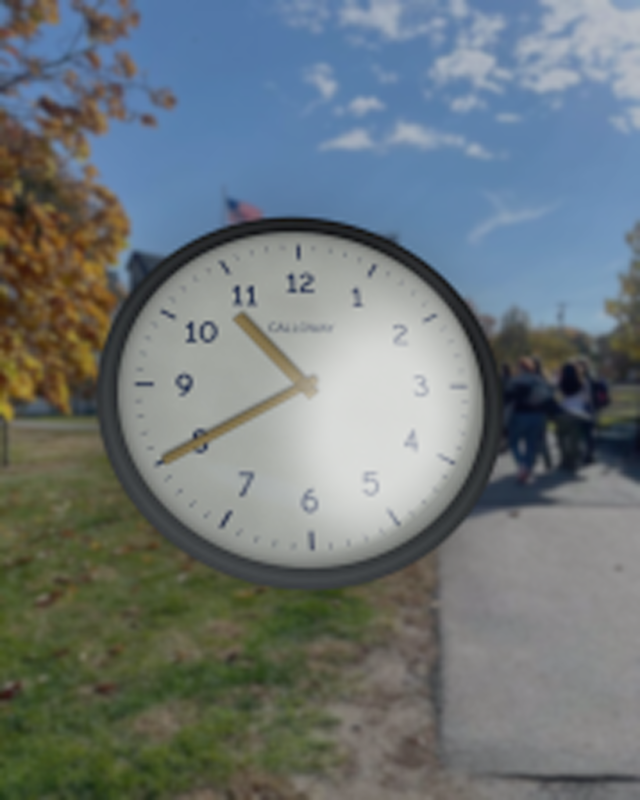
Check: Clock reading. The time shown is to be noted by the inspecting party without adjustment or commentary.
10:40
